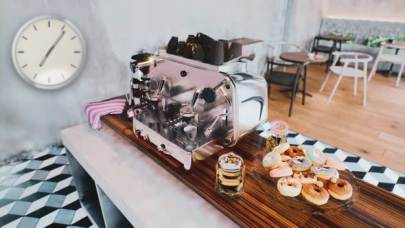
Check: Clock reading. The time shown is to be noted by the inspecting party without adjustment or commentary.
7:06
